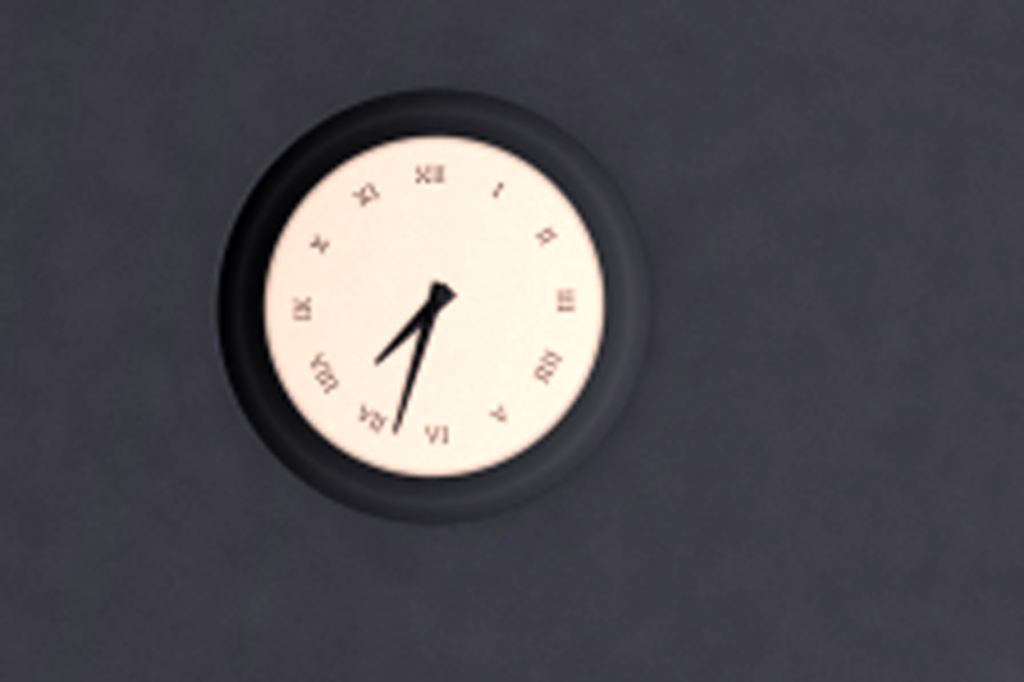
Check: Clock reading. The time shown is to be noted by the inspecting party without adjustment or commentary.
7:33
